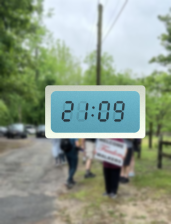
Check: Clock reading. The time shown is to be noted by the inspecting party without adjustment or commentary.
21:09
